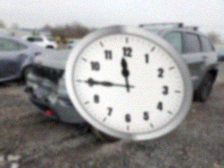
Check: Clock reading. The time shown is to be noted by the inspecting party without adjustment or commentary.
11:45
